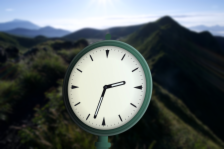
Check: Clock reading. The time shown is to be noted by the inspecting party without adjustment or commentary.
2:33
